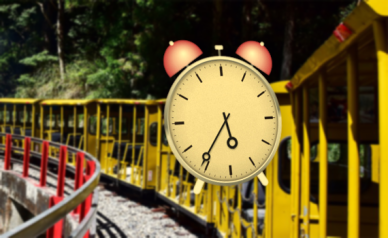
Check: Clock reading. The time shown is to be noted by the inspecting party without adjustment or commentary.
5:36
